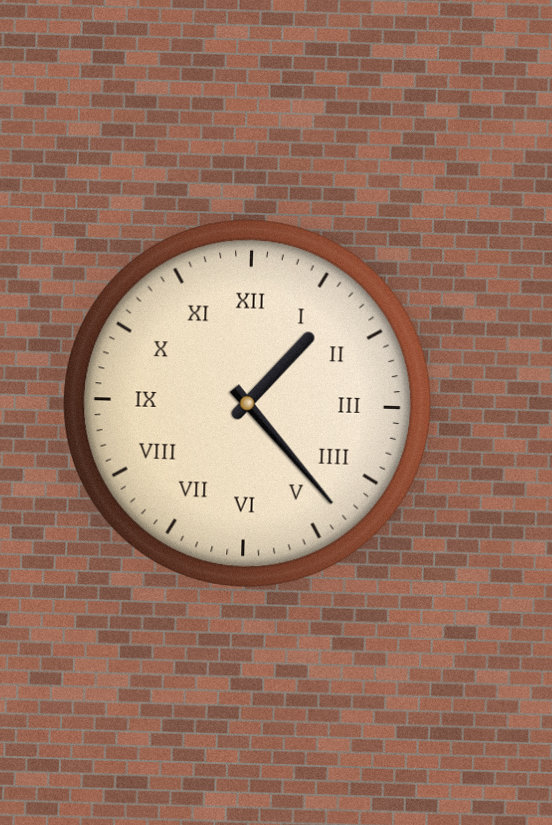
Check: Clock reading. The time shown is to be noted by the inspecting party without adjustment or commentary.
1:23
